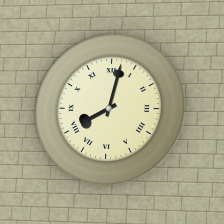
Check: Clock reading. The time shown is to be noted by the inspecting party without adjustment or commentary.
8:02
